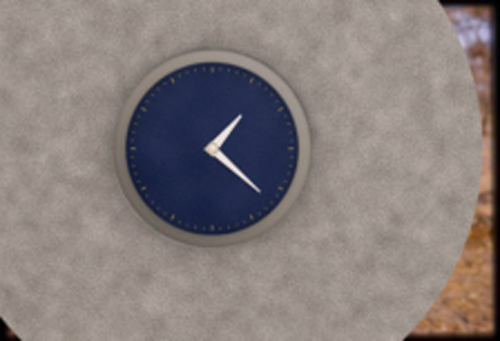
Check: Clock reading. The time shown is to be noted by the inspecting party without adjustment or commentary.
1:22
